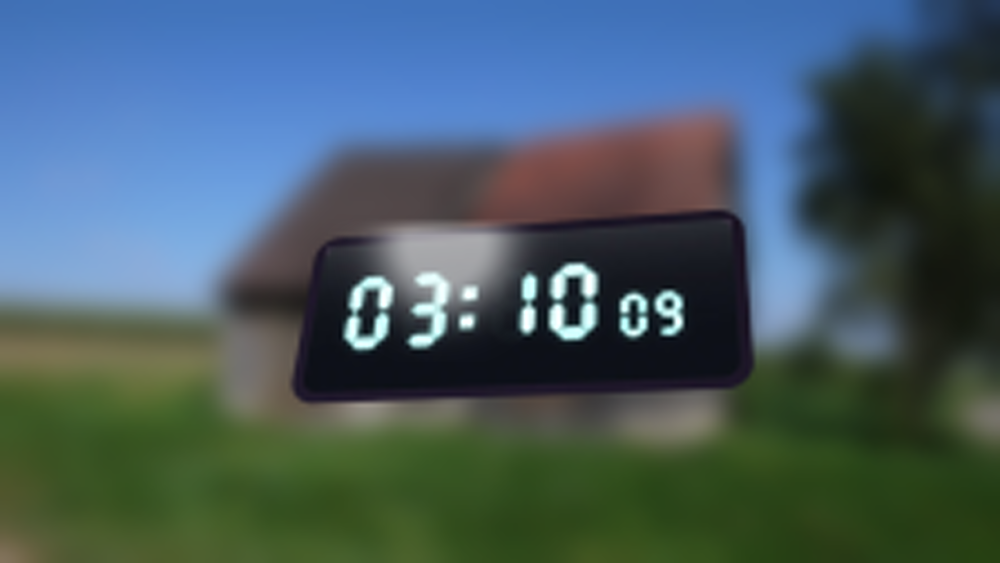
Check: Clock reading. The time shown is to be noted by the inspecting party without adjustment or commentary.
3:10:09
